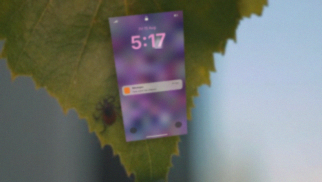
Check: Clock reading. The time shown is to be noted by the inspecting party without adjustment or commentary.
5:17
